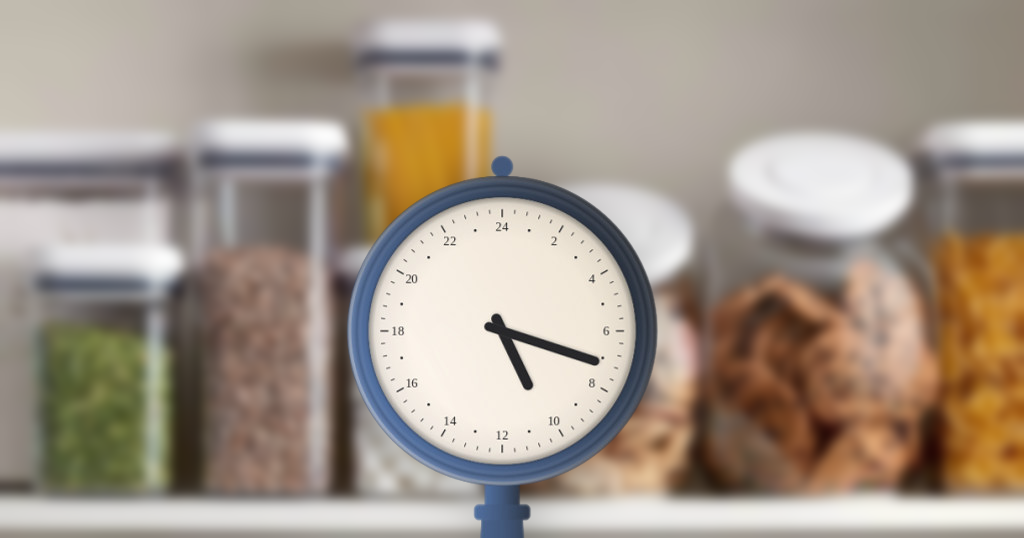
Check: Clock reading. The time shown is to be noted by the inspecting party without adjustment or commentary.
10:18
